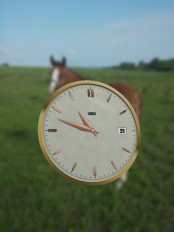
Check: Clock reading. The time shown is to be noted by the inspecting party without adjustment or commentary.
10:48
